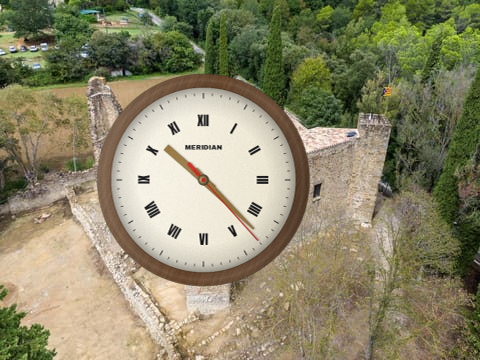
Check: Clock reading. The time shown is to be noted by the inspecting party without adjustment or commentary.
10:22:23
